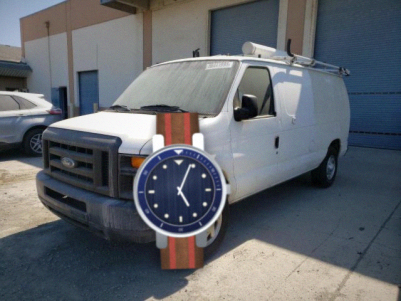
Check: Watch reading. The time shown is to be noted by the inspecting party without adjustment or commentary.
5:04
